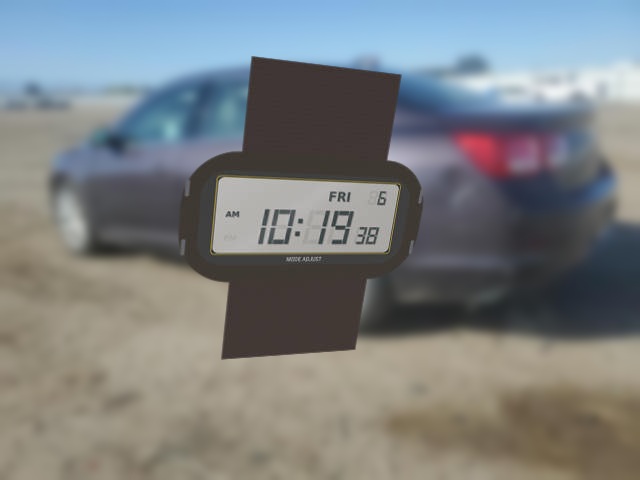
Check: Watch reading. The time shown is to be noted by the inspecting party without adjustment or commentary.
10:19:38
